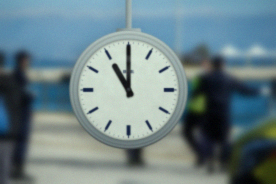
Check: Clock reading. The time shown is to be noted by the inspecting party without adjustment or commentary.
11:00
